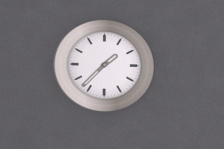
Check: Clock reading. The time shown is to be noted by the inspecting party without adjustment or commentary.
1:37
